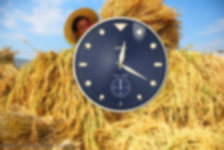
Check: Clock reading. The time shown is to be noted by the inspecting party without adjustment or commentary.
12:20
